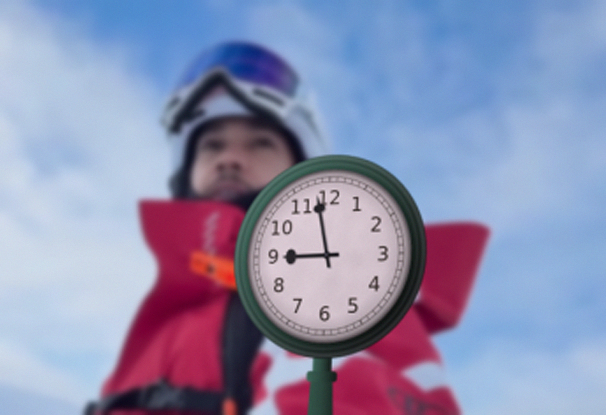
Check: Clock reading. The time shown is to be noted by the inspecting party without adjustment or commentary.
8:58
